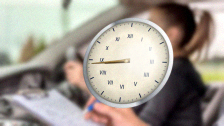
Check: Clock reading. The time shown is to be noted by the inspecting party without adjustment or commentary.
8:44
